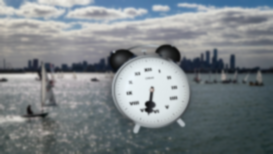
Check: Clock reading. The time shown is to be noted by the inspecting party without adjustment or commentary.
6:33
